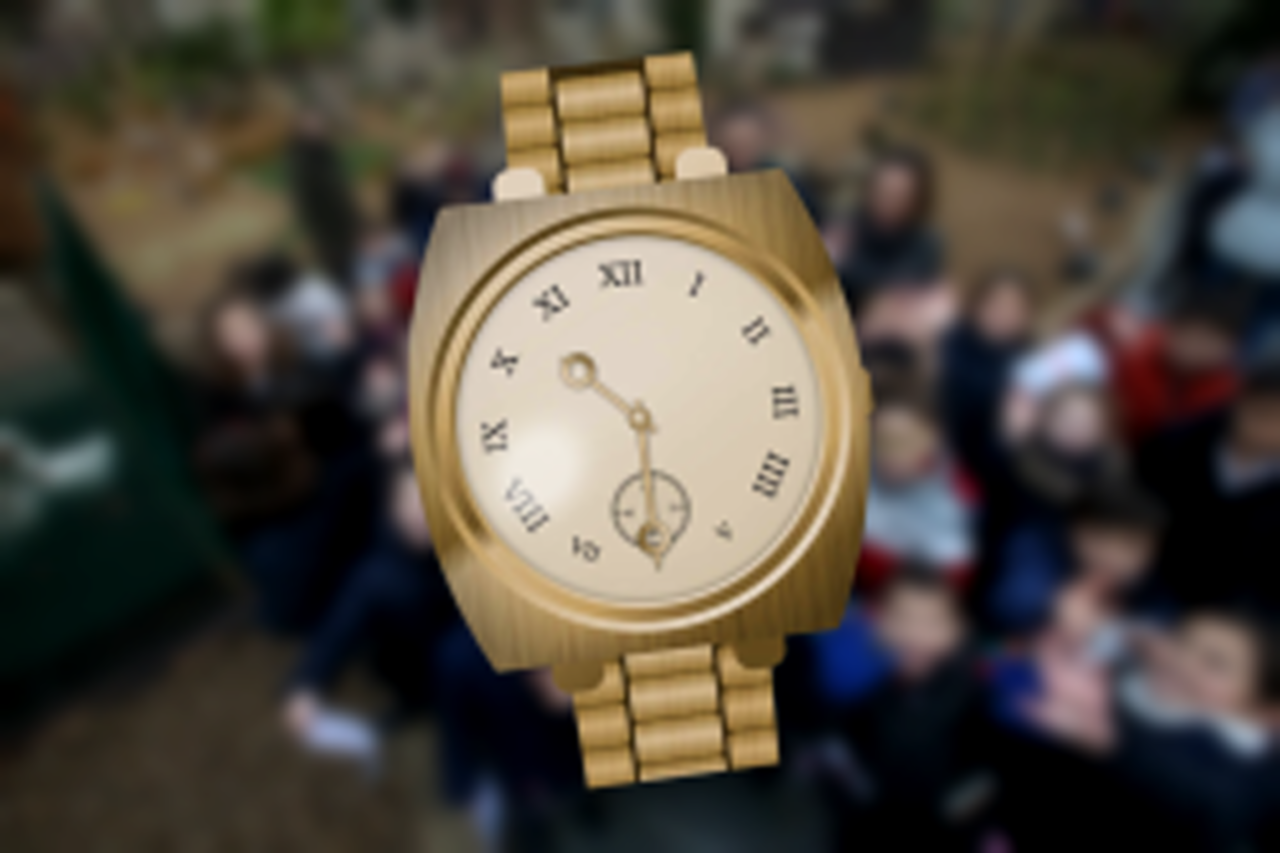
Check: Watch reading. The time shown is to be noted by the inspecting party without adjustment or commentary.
10:30
